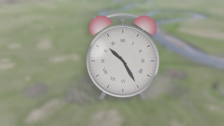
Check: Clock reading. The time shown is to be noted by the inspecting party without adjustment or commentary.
10:25
